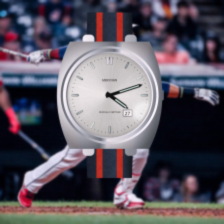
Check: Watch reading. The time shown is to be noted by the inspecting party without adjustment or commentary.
4:12
